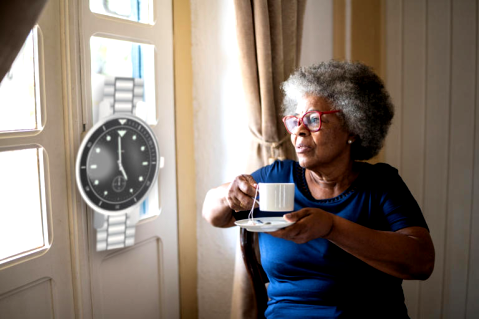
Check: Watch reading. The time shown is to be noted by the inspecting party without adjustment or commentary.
4:59
